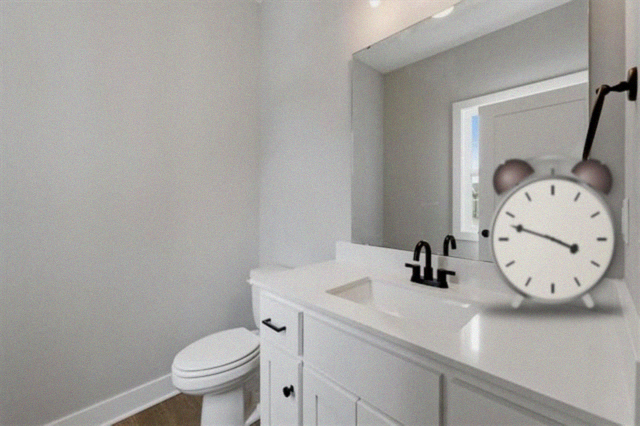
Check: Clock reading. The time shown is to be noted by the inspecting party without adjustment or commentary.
3:48
